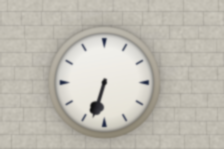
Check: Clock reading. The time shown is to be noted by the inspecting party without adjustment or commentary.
6:33
